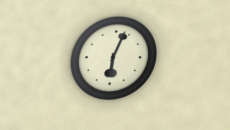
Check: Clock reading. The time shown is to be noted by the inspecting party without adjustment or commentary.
6:03
